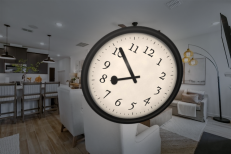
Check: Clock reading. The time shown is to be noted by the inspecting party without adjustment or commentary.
7:51
